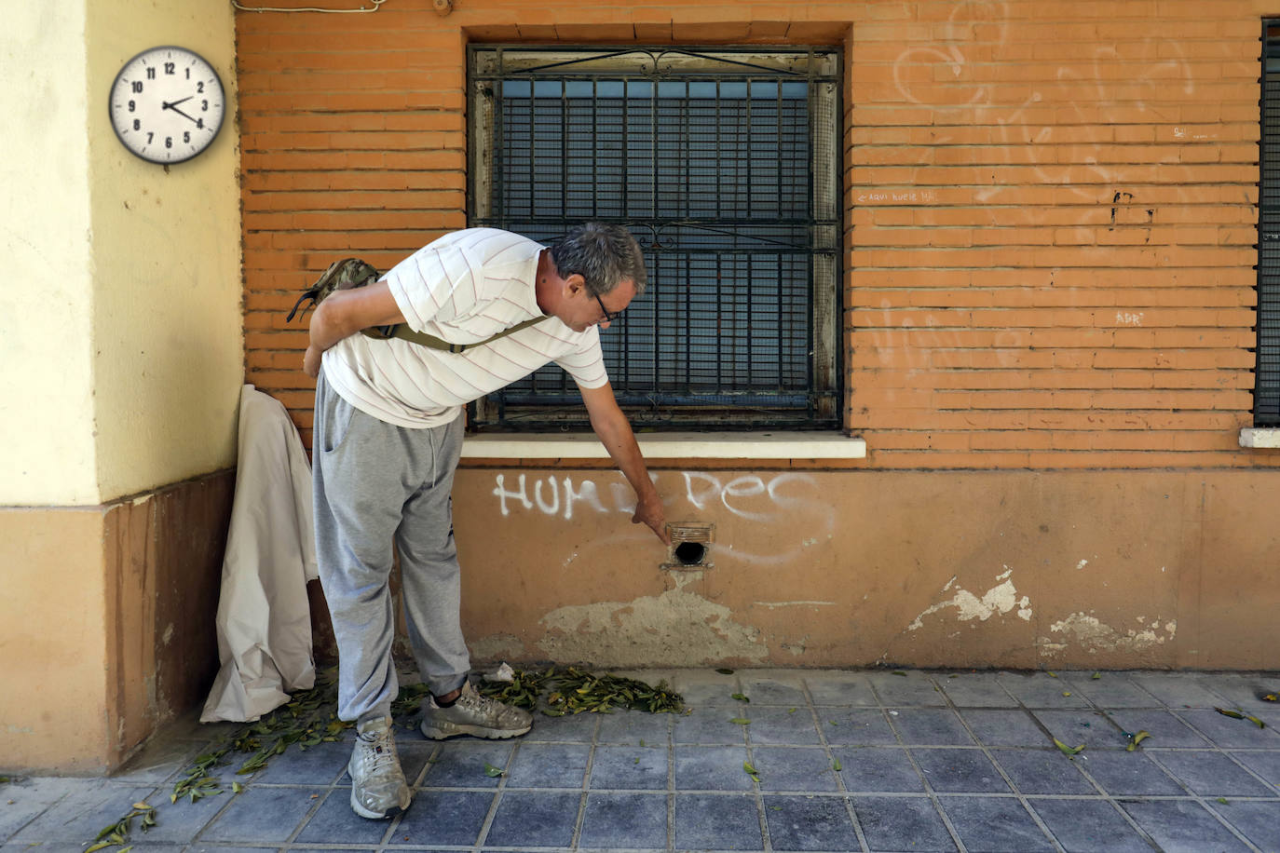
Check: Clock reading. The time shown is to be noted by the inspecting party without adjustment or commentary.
2:20
